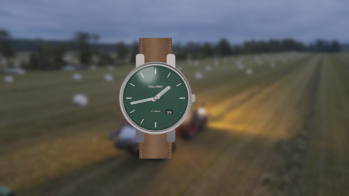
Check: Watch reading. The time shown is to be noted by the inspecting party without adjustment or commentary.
1:43
